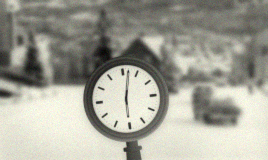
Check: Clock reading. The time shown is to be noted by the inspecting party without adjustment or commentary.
6:02
